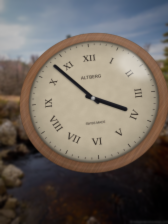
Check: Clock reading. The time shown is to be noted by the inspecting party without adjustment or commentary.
3:53
